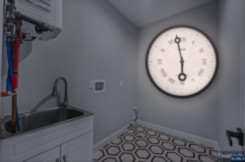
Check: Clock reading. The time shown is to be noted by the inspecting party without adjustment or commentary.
5:58
